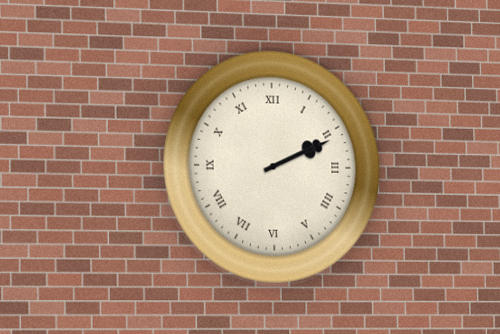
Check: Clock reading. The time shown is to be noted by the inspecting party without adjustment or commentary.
2:11
